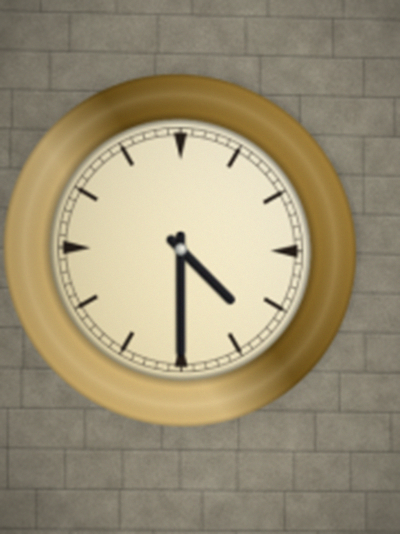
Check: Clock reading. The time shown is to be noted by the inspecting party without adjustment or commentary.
4:30
